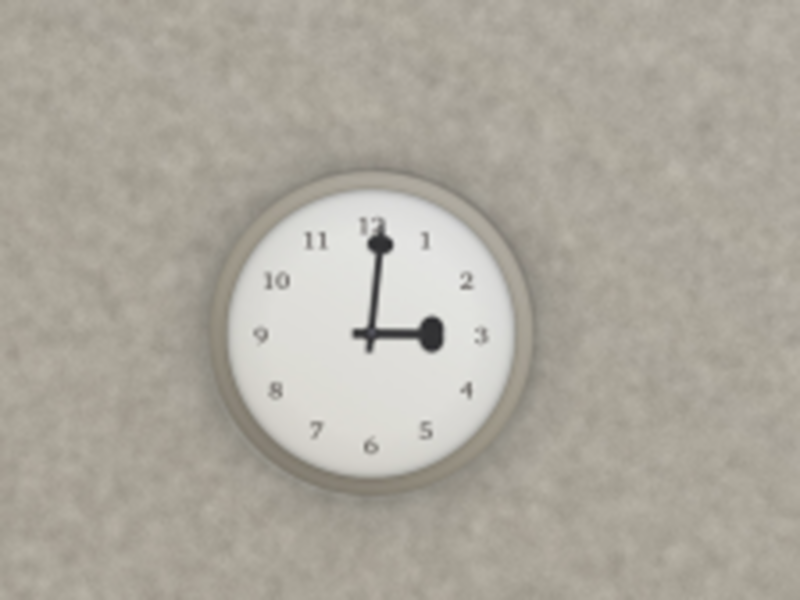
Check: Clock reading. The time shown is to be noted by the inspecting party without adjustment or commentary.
3:01
